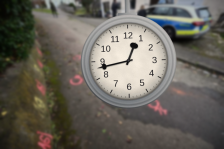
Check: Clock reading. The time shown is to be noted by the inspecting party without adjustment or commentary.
12:43
